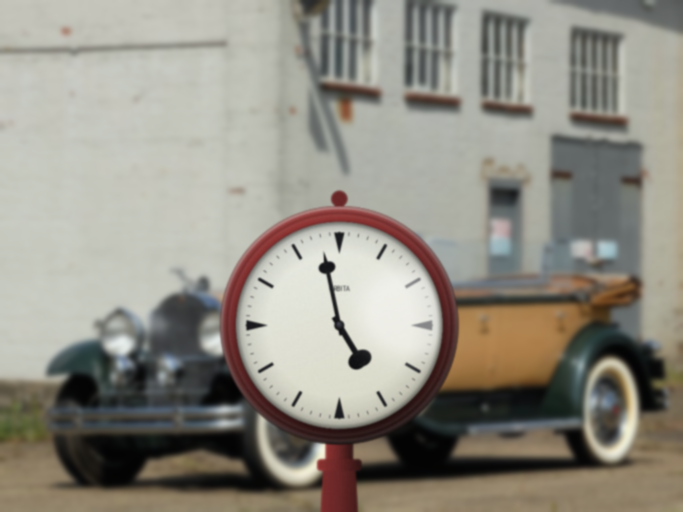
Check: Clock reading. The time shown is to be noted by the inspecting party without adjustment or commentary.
4:58
